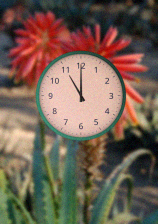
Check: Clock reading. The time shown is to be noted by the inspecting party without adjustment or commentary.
11:00
